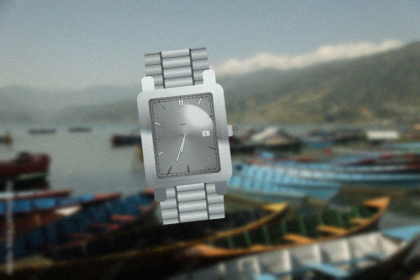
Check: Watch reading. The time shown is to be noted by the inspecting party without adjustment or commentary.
6:34
